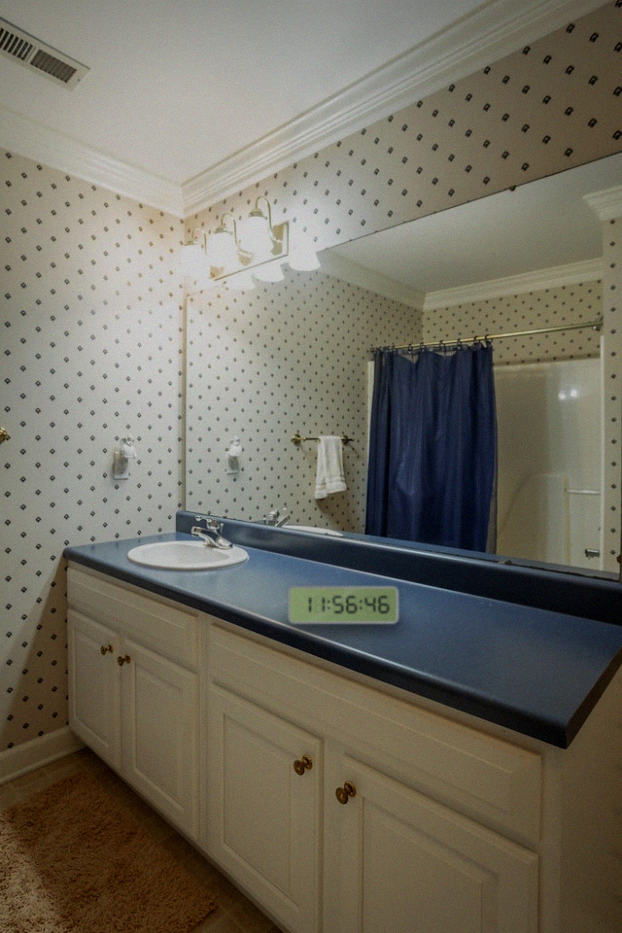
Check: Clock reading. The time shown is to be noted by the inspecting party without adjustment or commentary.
11:56:46
